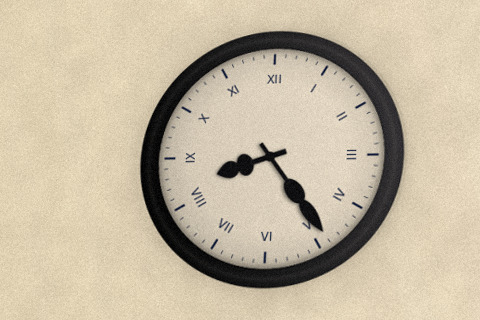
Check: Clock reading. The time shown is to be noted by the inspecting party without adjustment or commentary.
8:24
